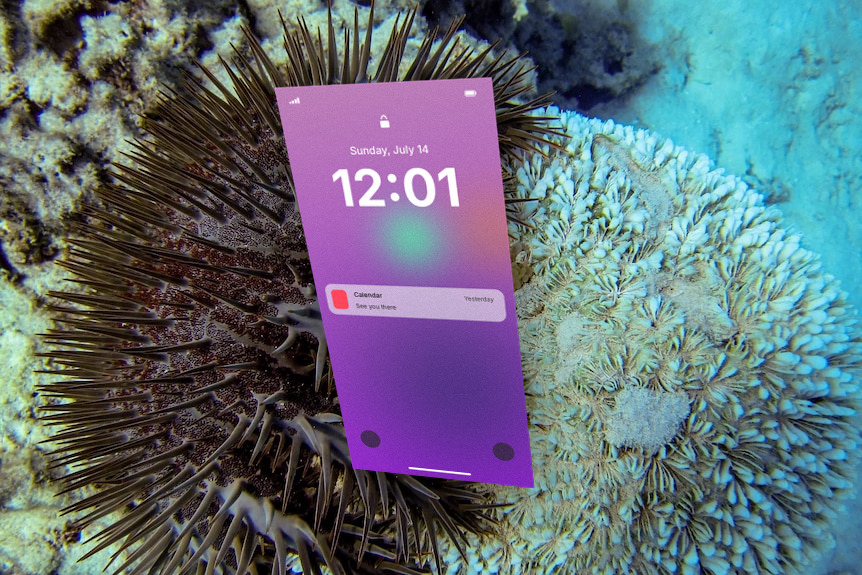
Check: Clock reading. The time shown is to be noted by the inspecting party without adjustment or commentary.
12:01
